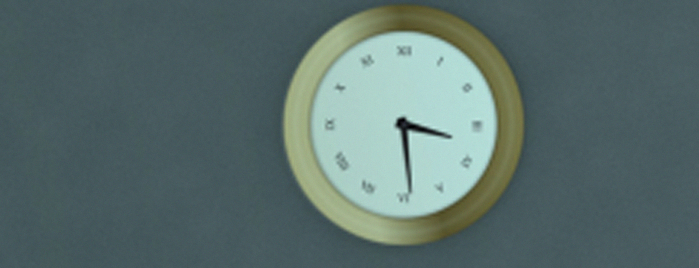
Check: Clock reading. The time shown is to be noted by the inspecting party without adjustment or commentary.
3:29
